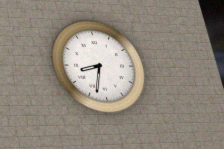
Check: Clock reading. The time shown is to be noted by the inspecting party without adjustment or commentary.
8:33
